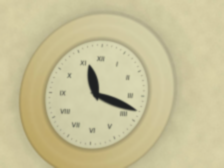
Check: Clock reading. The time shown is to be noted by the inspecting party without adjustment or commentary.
11:18
